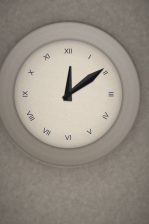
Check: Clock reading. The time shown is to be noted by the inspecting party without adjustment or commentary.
12:09
